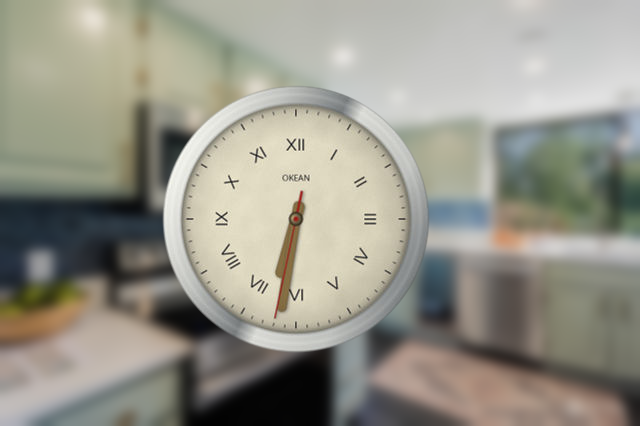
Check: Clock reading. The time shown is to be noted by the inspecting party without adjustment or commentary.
6:31:32
